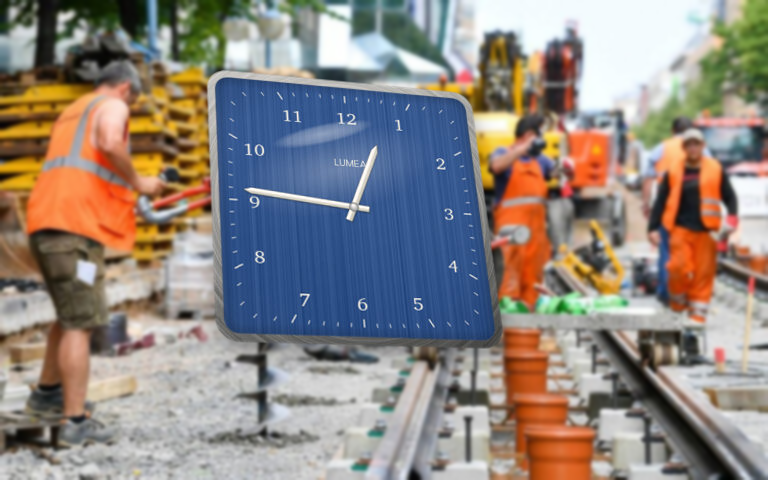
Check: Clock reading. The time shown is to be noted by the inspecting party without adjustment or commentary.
12:46
